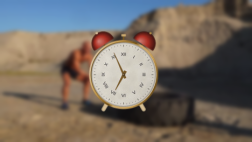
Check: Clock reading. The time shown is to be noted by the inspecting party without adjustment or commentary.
6:56
